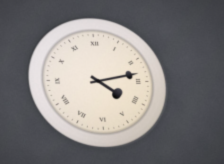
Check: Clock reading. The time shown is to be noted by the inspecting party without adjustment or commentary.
4:13
